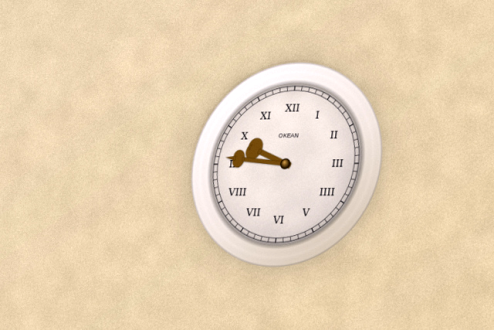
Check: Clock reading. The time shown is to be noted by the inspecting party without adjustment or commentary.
9:46
